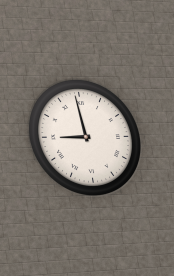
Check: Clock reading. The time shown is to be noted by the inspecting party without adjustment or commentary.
8:59
